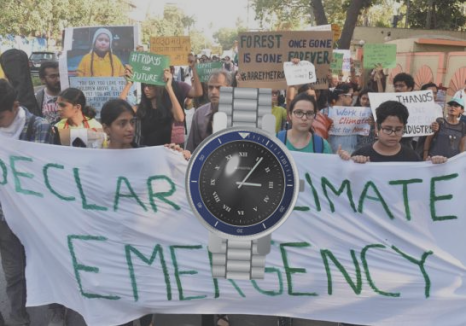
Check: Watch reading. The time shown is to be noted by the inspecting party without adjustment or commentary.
3:06
